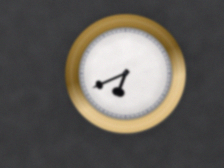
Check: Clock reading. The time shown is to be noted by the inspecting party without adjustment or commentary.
6:41
